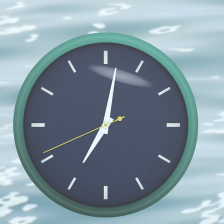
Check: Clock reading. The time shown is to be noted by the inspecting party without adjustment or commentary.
7:01:41
